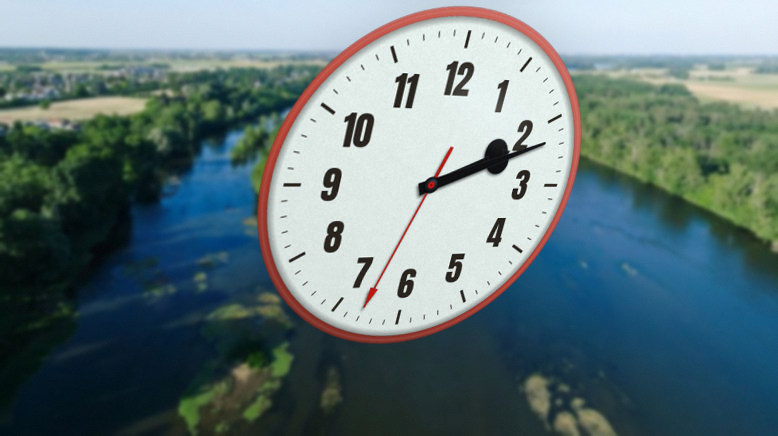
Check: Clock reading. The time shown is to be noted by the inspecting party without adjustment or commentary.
2:11:33
